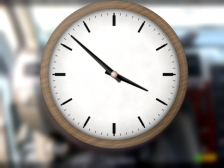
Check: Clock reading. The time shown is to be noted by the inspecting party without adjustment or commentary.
3:52
